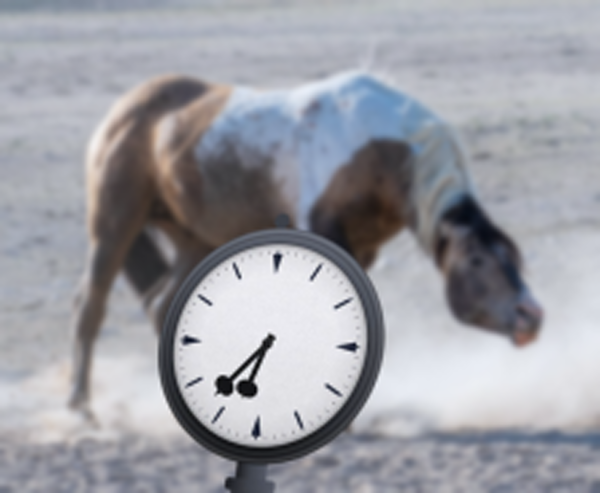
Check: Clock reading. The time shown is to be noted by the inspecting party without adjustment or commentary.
6:37
